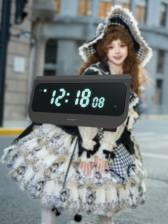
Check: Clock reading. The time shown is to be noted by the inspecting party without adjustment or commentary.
12:18:08
